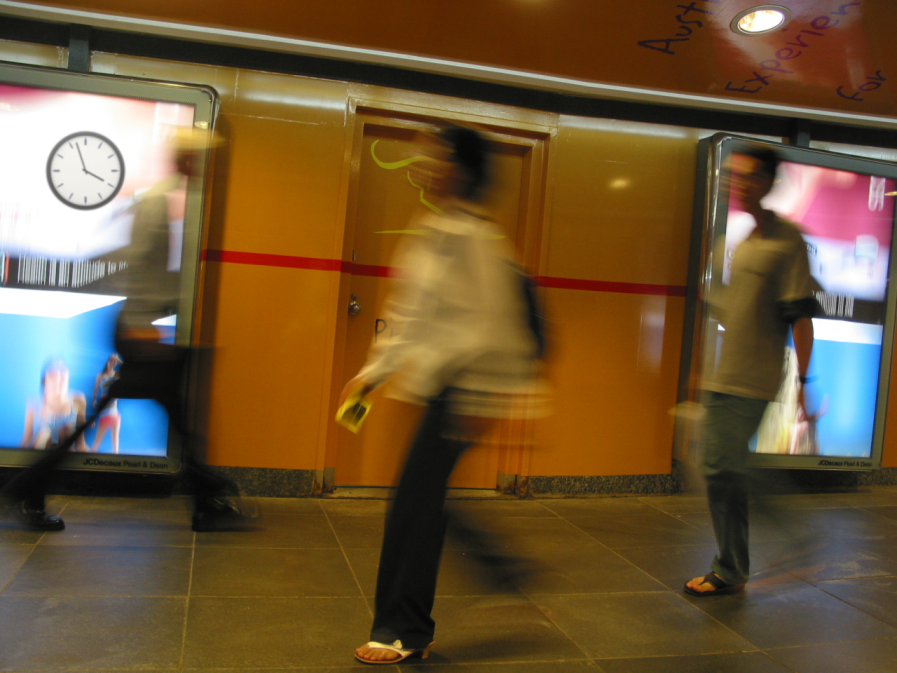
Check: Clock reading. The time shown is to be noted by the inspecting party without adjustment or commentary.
3:57
